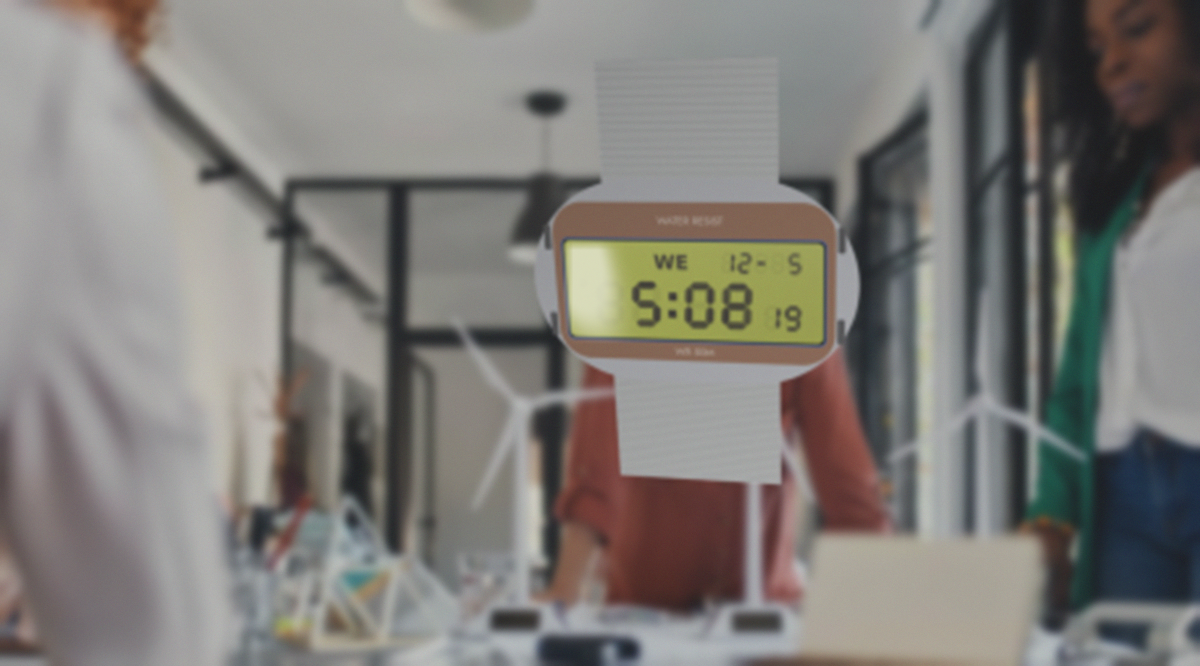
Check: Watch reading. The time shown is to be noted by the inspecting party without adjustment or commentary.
5:08:19
